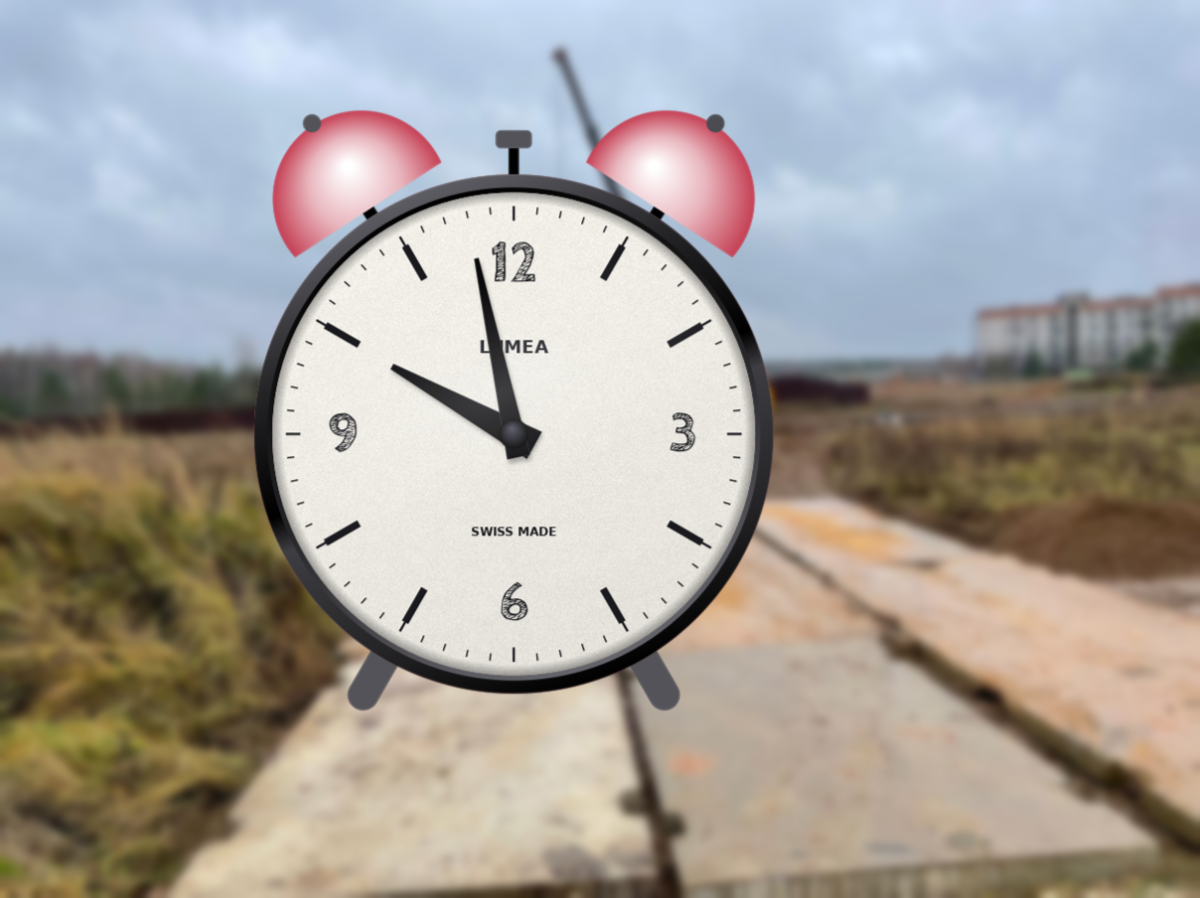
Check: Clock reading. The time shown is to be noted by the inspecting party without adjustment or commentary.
9:58
